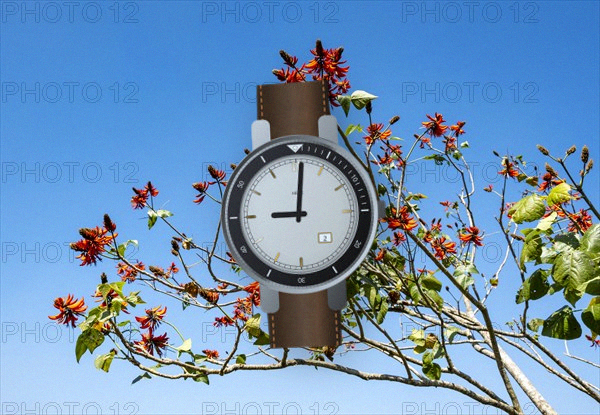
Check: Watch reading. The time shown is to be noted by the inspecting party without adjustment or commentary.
9:01
